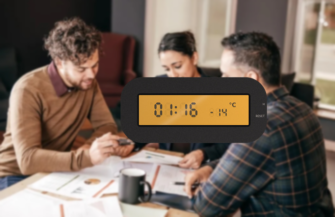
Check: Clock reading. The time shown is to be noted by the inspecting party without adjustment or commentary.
1:16
